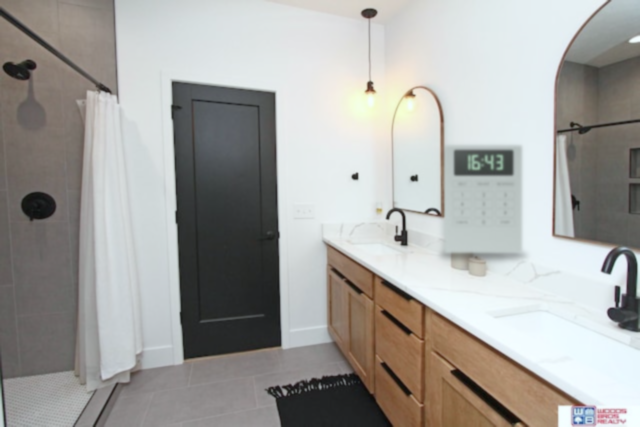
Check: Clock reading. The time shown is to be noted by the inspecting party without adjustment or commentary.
16:43
